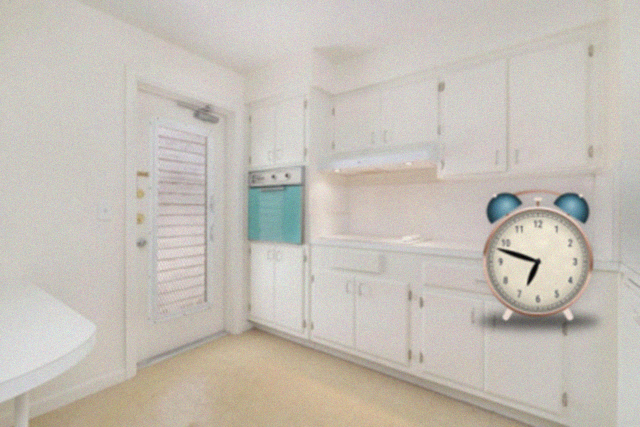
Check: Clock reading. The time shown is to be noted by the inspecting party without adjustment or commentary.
6:48
